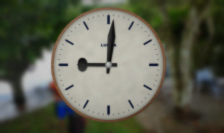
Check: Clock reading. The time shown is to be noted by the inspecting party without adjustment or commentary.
9:01
